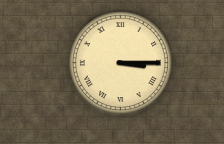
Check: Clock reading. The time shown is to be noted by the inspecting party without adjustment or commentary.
3:15
